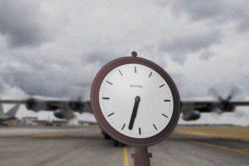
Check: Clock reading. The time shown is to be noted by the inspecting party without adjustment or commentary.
6:33
